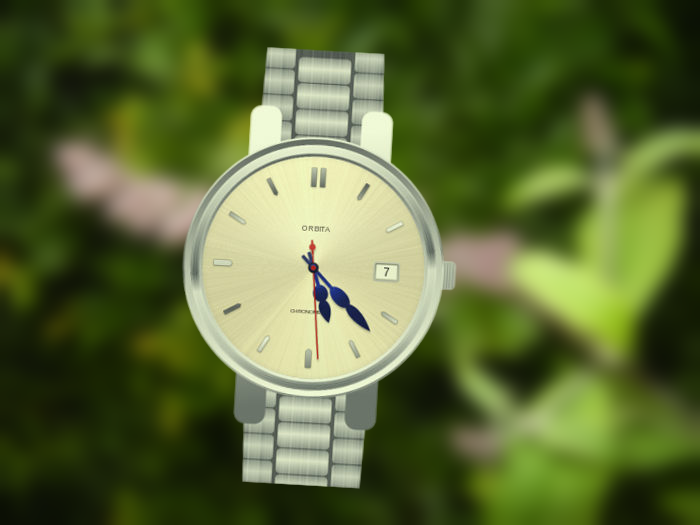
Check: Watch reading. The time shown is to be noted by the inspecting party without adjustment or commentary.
5:22:29
